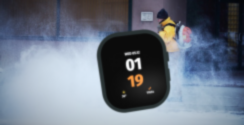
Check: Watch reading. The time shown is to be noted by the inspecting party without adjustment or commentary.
1:19
